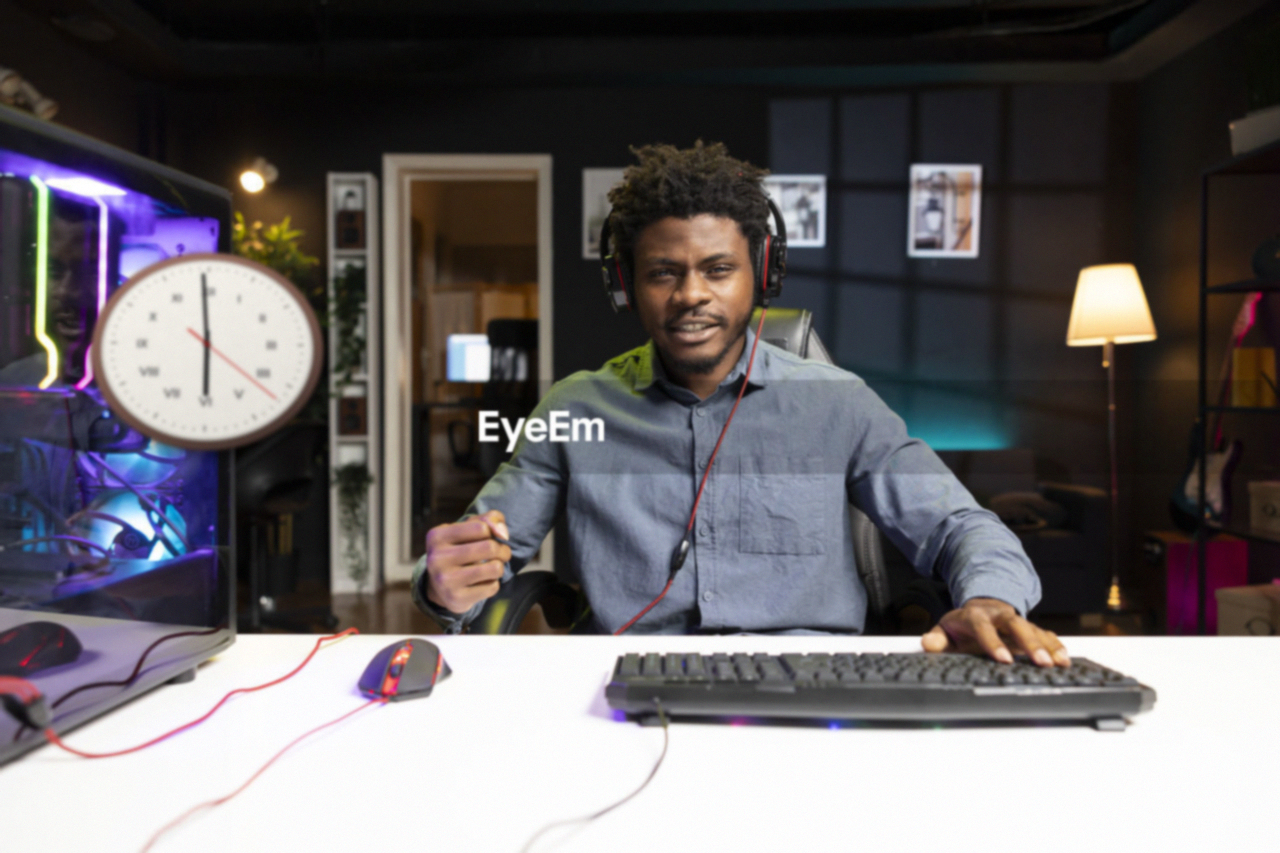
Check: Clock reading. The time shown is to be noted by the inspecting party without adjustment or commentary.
5:59:22
